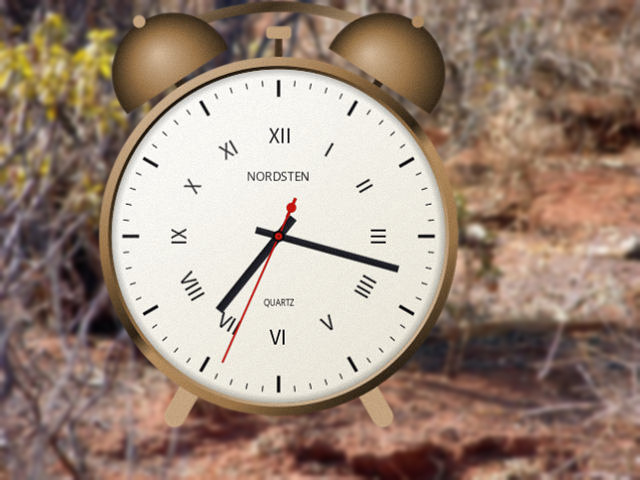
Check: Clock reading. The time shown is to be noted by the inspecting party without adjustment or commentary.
7:17:34
